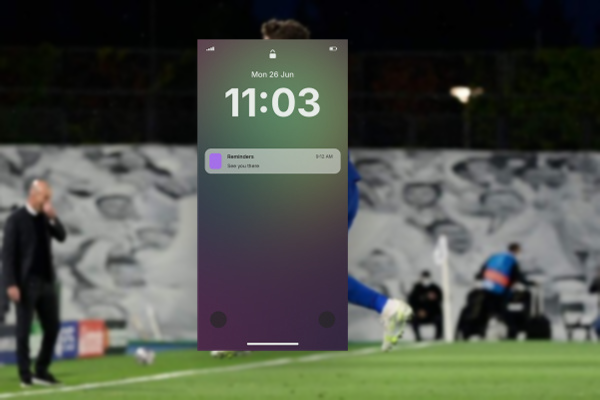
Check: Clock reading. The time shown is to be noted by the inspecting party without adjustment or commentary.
11:03
